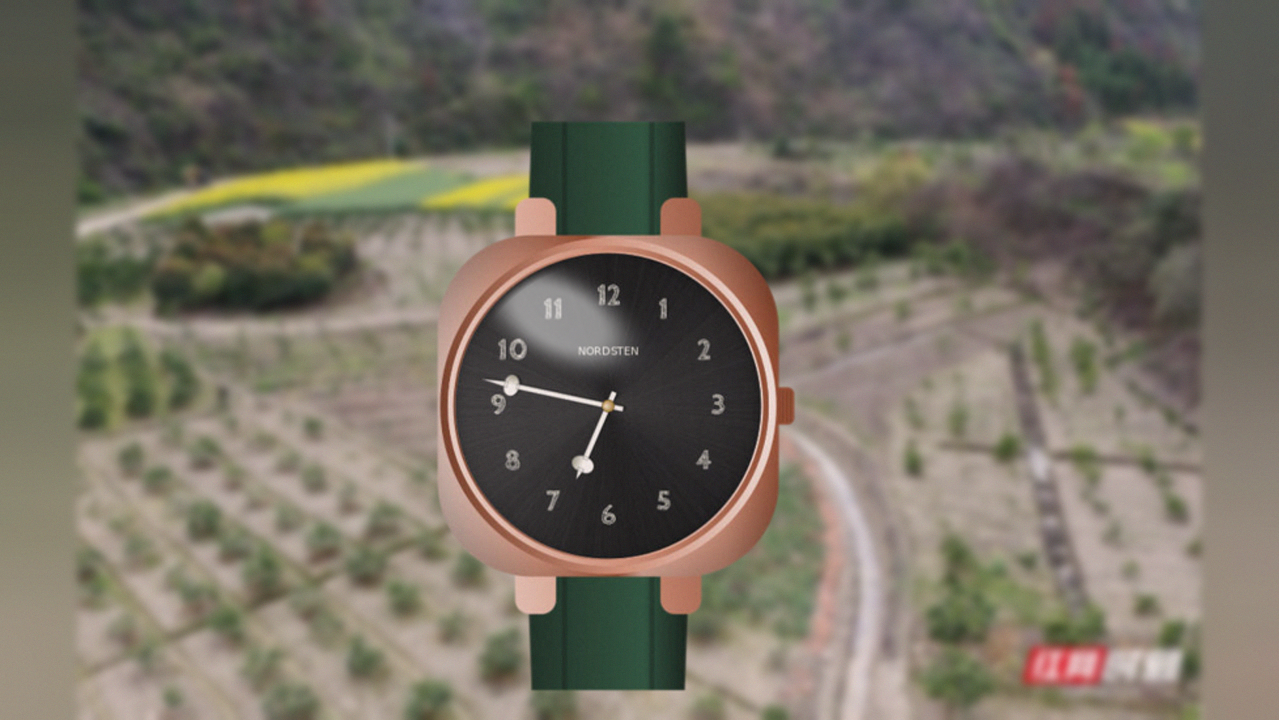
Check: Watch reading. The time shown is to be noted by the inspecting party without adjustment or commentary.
6:47
